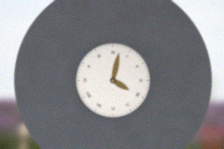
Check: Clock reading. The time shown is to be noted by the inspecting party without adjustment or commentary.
4:02
